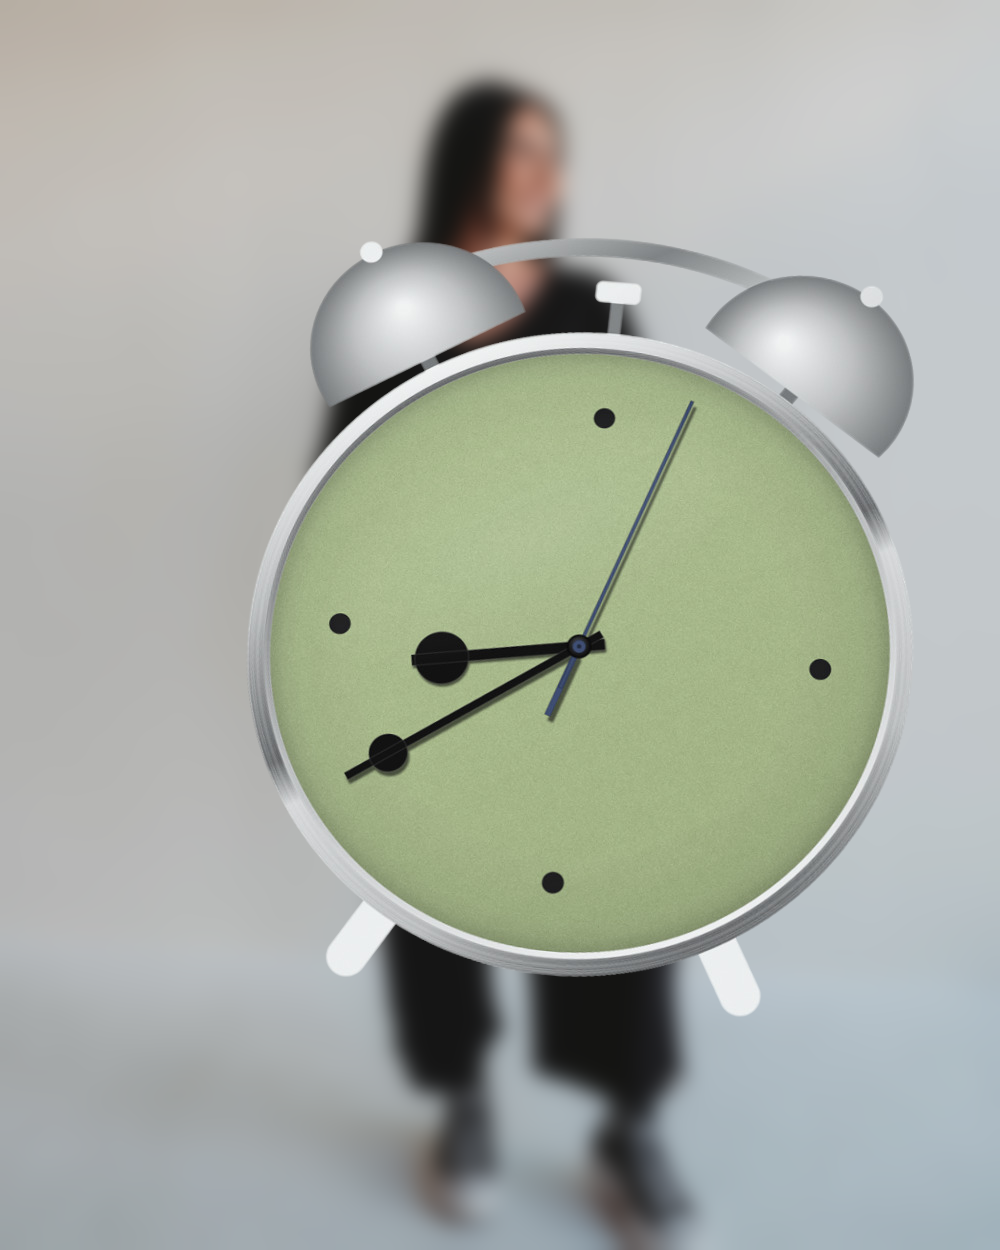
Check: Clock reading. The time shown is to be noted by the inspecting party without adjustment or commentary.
8:39:03
